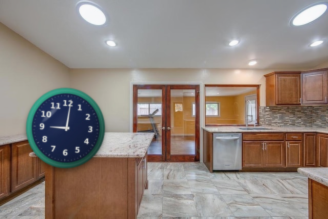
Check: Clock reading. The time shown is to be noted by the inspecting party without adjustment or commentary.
9:01
